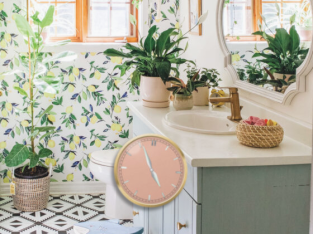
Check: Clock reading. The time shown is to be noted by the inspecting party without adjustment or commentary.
4:56
